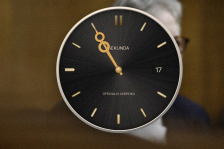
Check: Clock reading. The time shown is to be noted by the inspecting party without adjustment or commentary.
10:55
